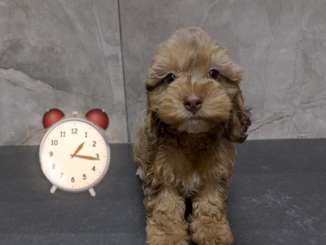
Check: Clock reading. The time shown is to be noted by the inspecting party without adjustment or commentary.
1:16
